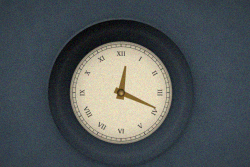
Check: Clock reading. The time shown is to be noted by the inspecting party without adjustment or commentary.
12:19
